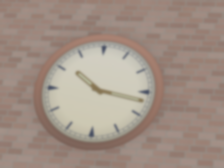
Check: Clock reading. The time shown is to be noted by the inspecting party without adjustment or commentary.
10:17
